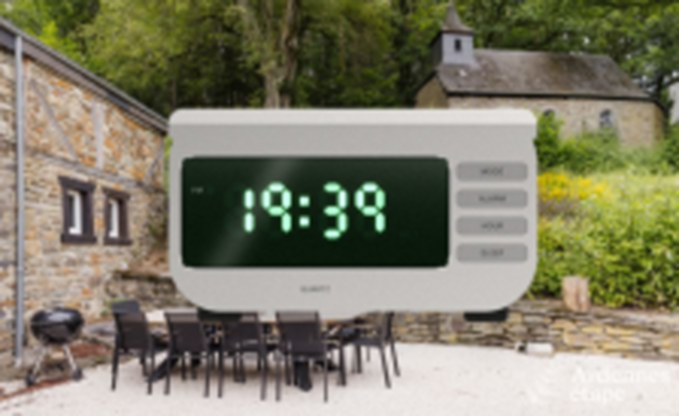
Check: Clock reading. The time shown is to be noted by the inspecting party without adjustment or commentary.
19:39
